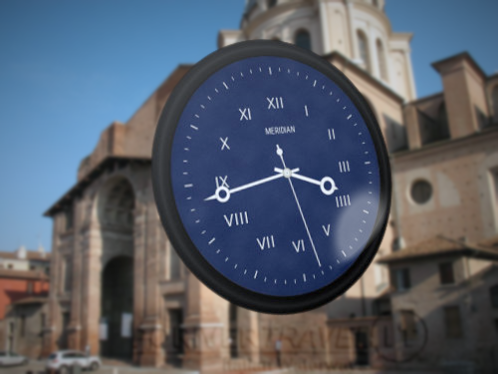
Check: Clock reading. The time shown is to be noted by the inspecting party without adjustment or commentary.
3:43:28
